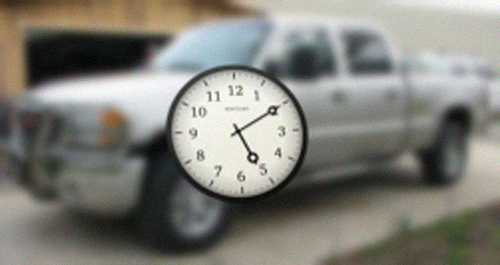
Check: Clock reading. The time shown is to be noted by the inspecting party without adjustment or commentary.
5:10
